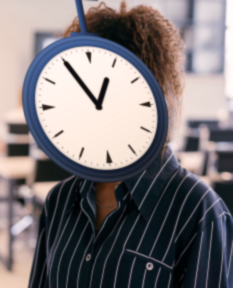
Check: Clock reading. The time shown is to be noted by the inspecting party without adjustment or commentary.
12:55
